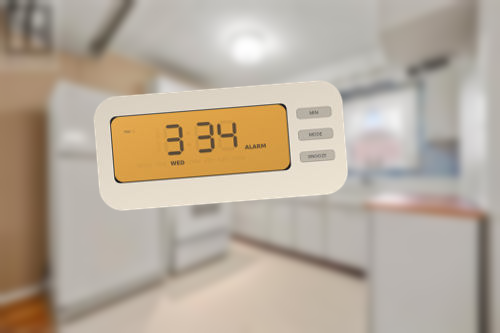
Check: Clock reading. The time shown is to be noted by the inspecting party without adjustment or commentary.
3:34
